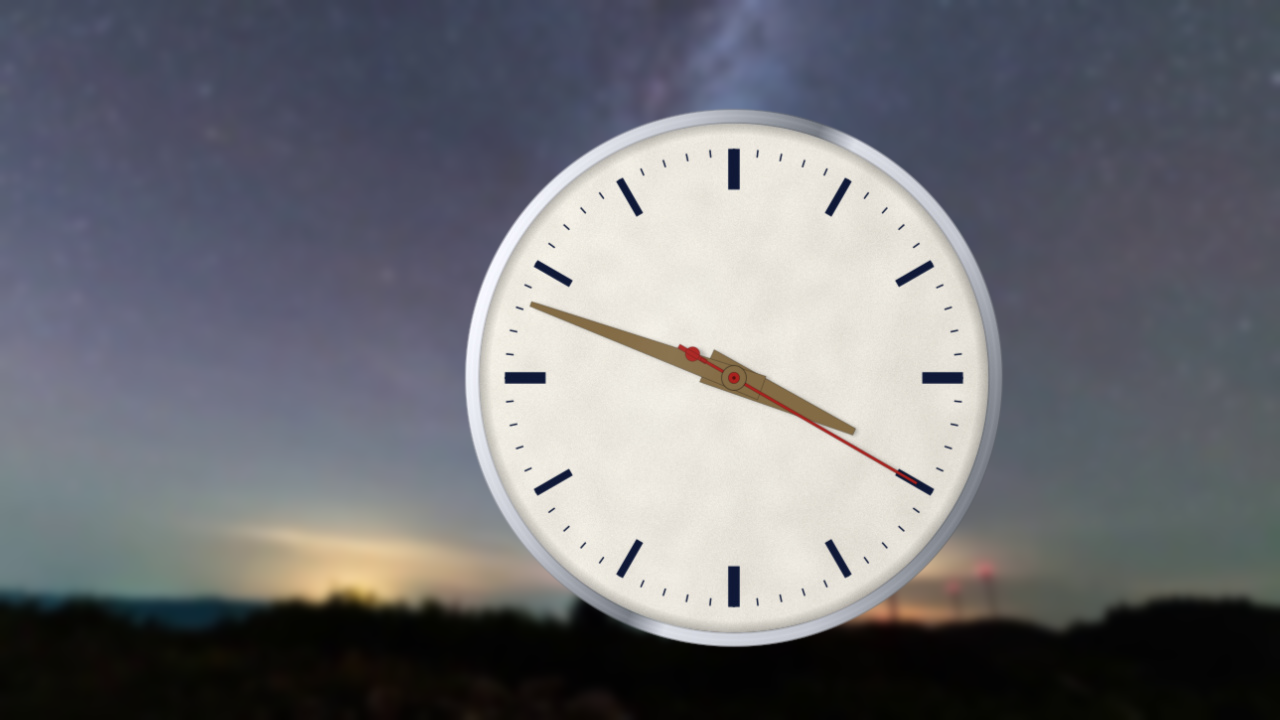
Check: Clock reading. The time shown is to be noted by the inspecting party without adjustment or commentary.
3:48:20
